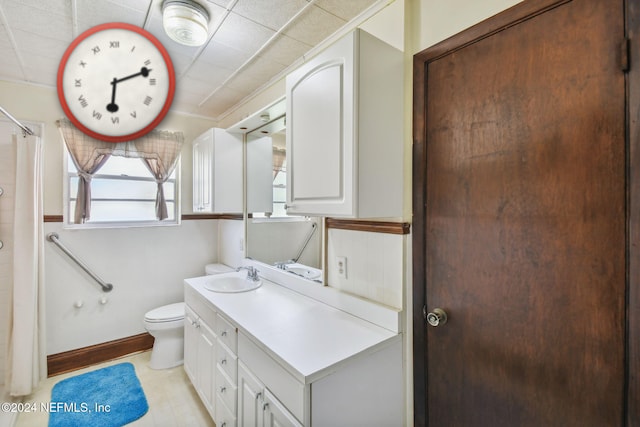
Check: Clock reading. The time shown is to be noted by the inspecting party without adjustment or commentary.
6:12
